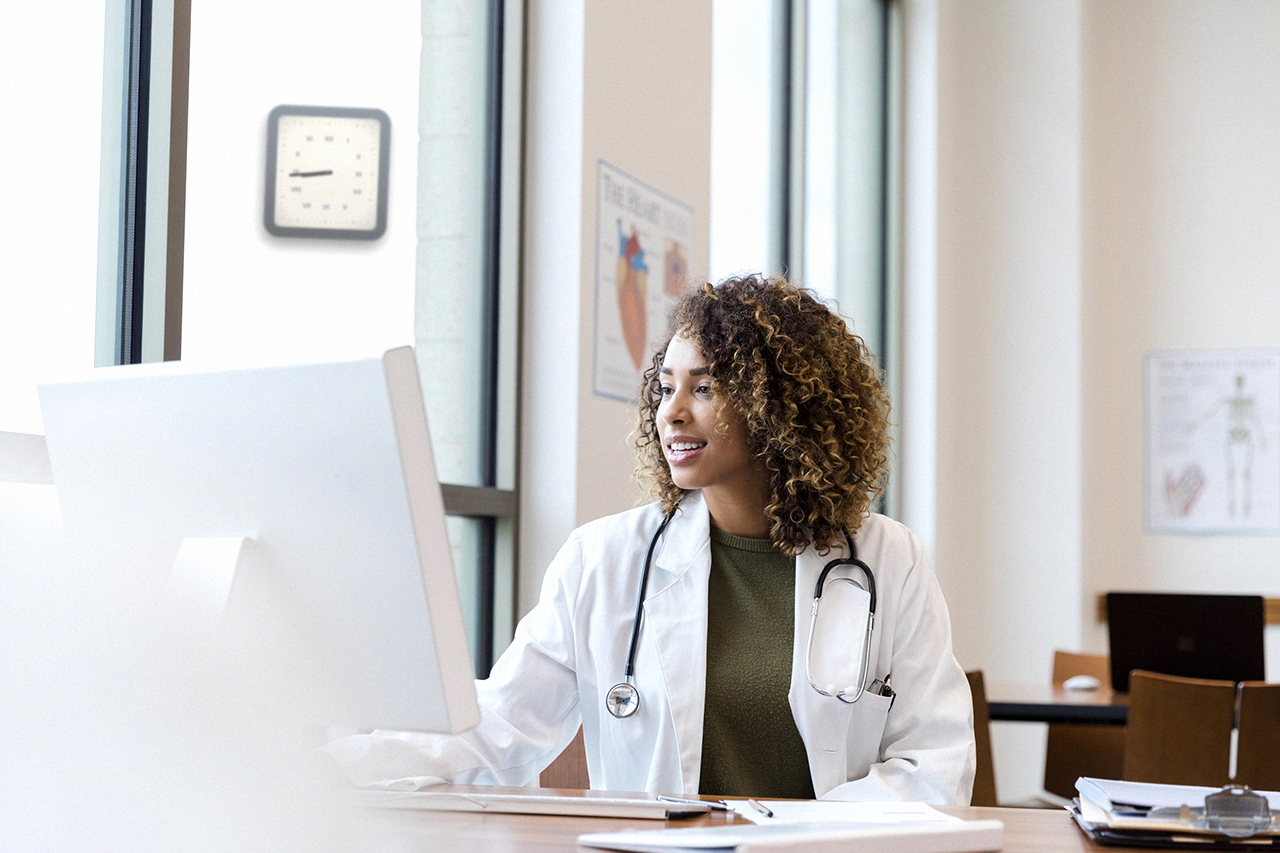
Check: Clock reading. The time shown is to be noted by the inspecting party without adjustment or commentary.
8:44
